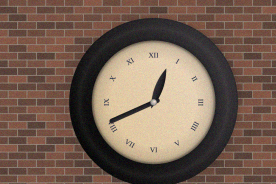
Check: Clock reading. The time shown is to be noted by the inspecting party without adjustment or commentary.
12:41
